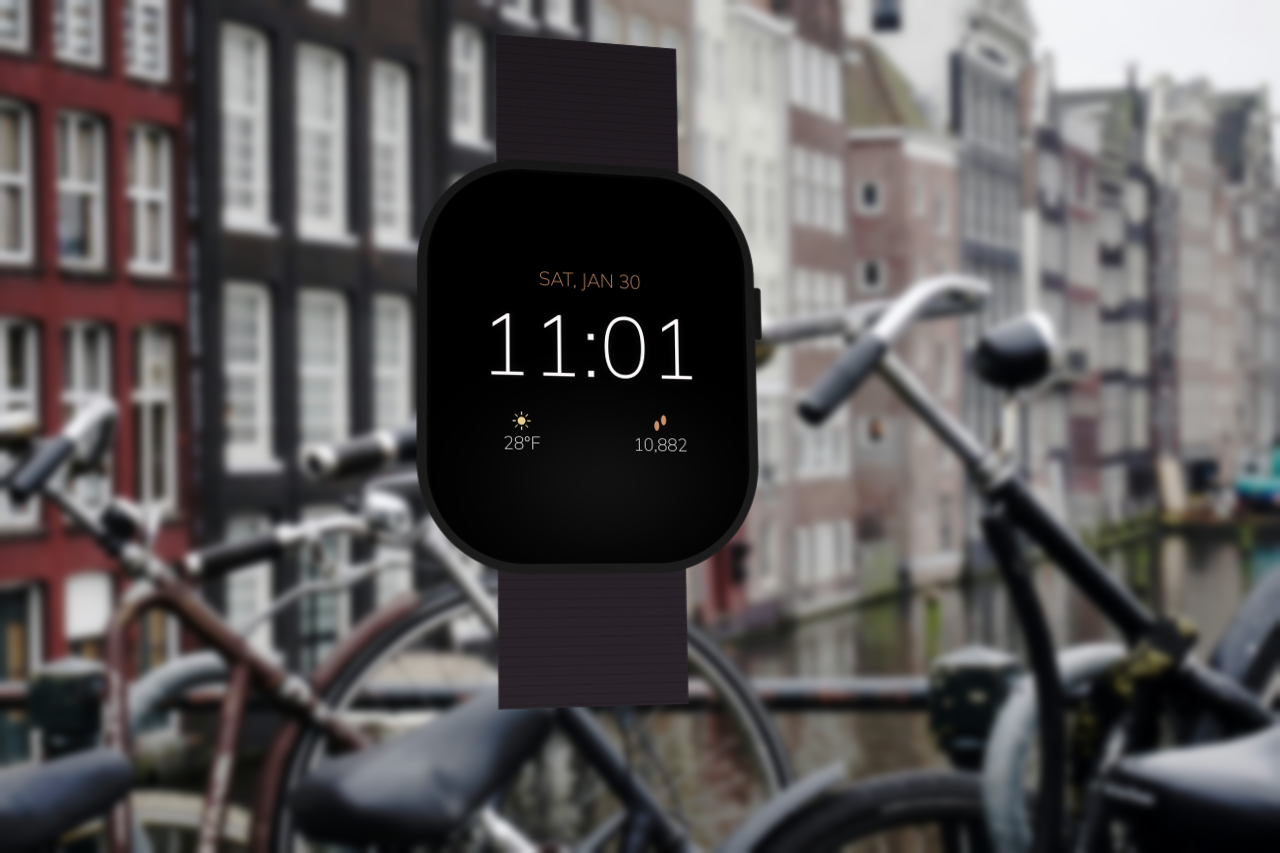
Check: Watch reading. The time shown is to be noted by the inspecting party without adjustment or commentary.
11:01
